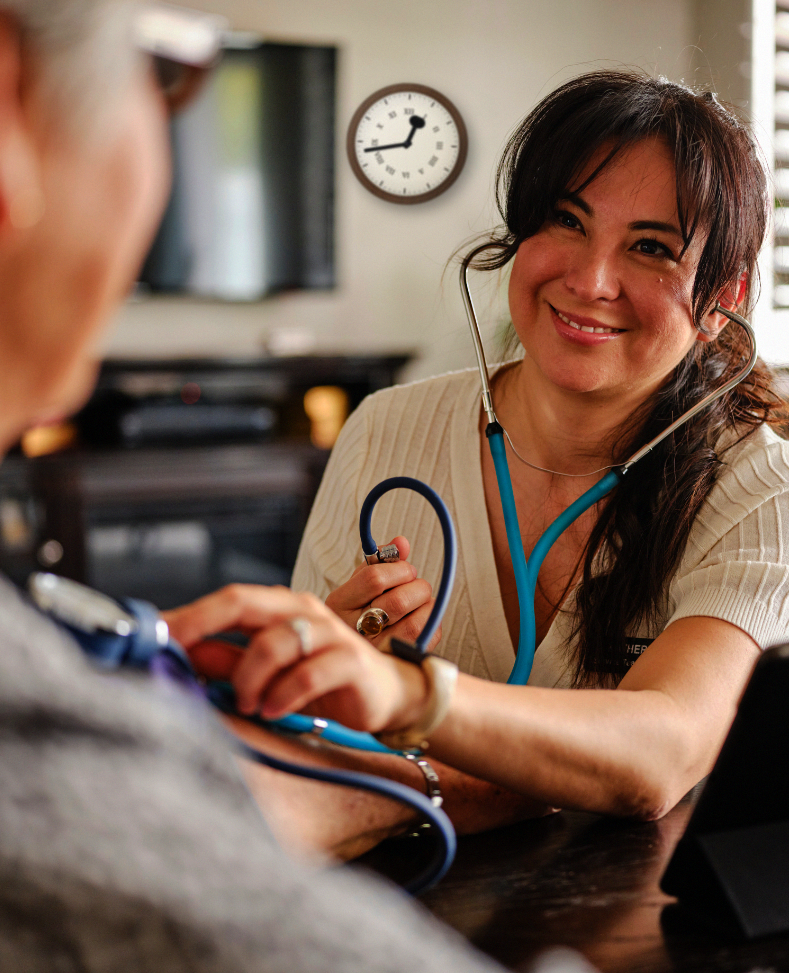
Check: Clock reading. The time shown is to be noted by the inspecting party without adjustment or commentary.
12:43
